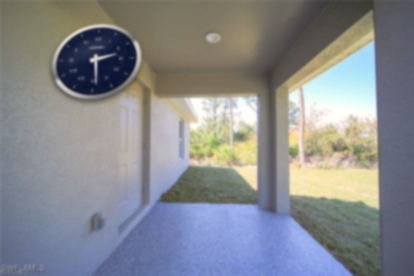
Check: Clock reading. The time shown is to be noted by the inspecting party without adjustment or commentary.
2:29
